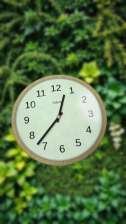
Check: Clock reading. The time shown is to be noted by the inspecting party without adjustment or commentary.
12:37
